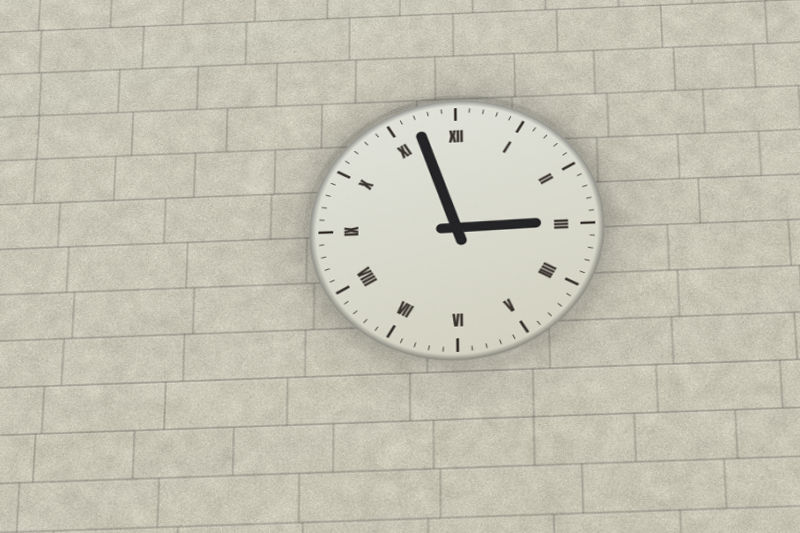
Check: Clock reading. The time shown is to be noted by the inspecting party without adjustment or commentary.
2:57
